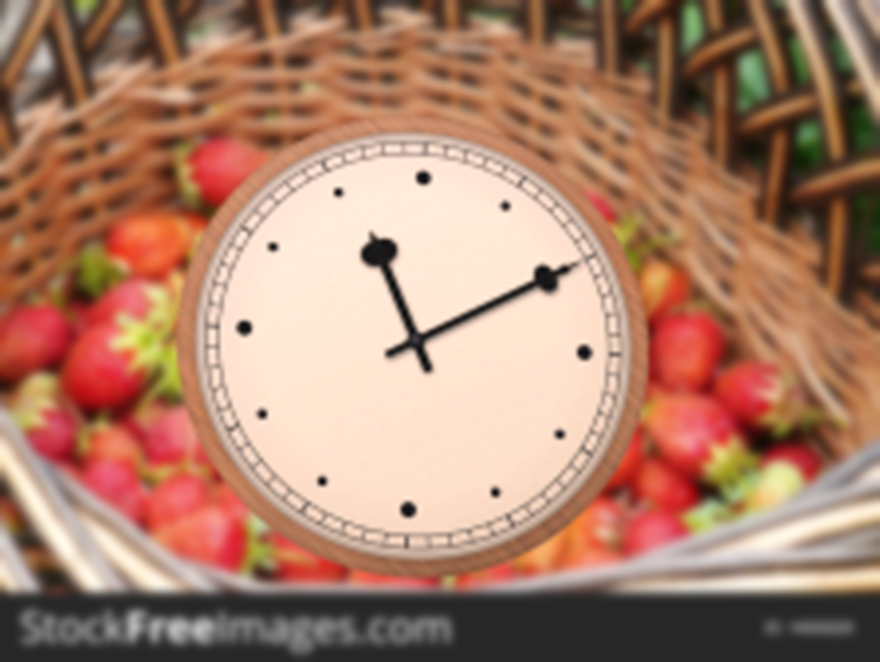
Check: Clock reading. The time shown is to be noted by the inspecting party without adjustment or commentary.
11:10
